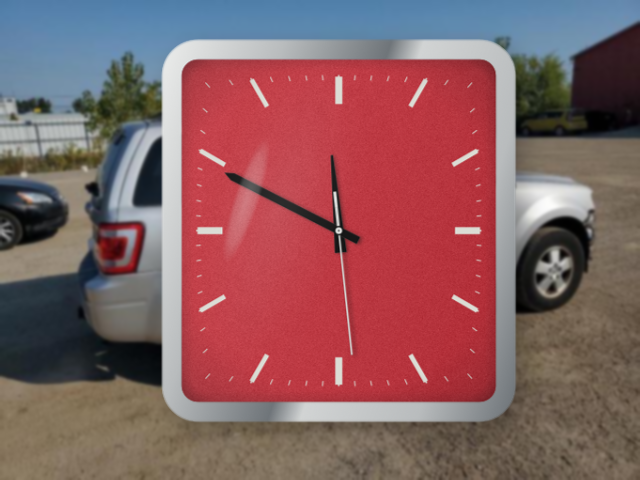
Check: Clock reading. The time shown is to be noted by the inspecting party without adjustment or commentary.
11:49:29
